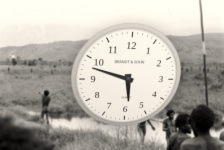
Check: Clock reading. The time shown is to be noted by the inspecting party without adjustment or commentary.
5:48
